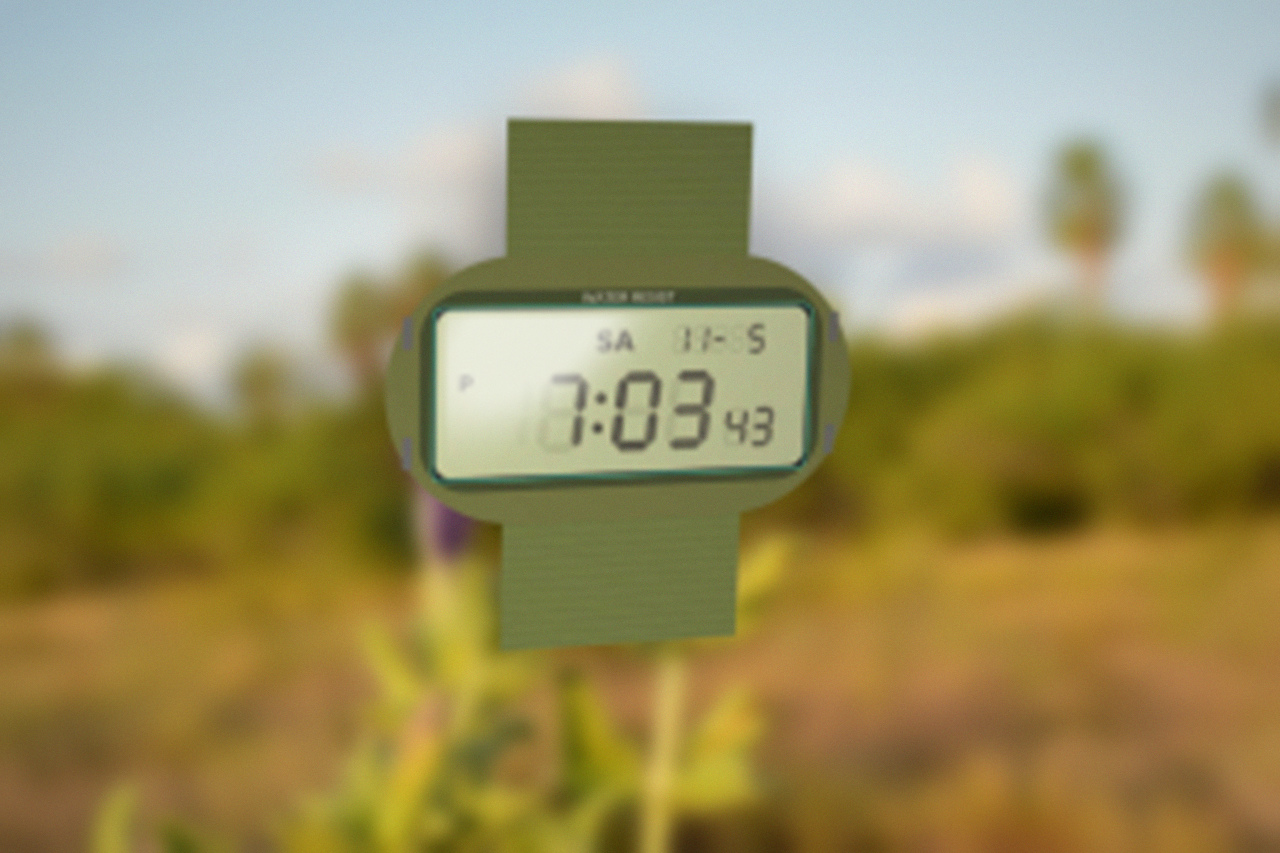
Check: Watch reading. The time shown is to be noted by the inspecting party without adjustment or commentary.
7:03:43
